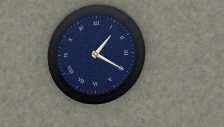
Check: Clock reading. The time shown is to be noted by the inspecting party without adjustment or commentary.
1:20
